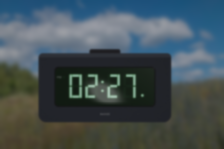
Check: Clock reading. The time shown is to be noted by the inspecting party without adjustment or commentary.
2:27
